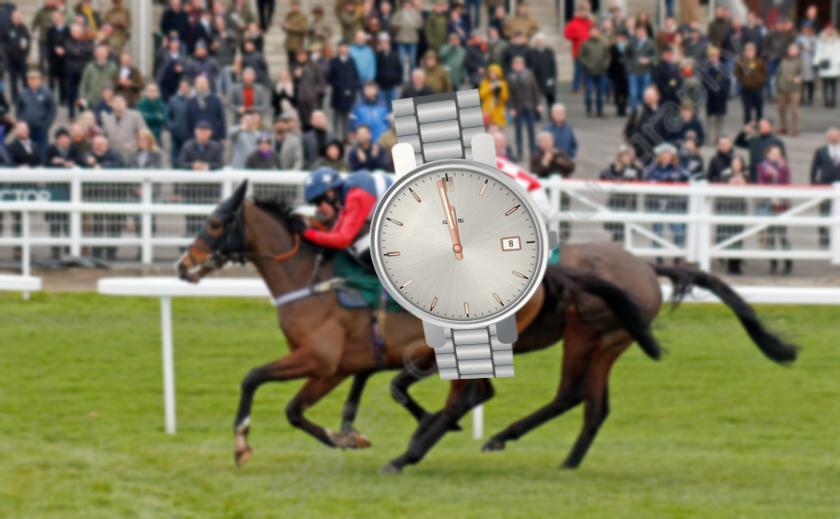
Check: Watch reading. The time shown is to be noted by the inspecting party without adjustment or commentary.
11:59
